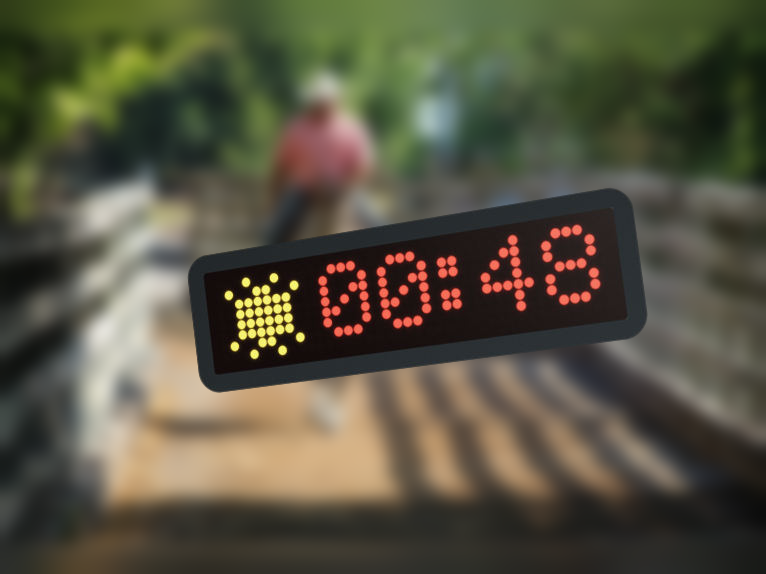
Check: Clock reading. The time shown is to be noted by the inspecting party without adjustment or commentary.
0:48
